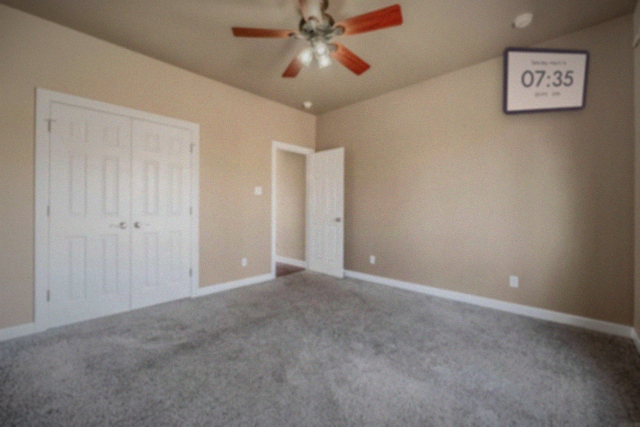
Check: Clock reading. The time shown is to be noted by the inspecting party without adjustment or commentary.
7:35
